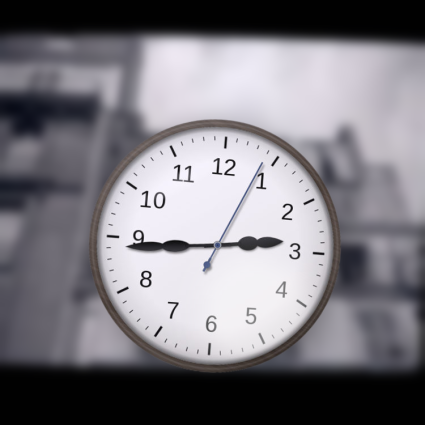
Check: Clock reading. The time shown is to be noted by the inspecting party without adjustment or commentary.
2:44:04
